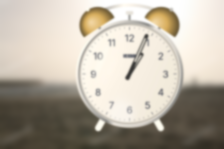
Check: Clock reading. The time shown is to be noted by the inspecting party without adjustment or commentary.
1:04
